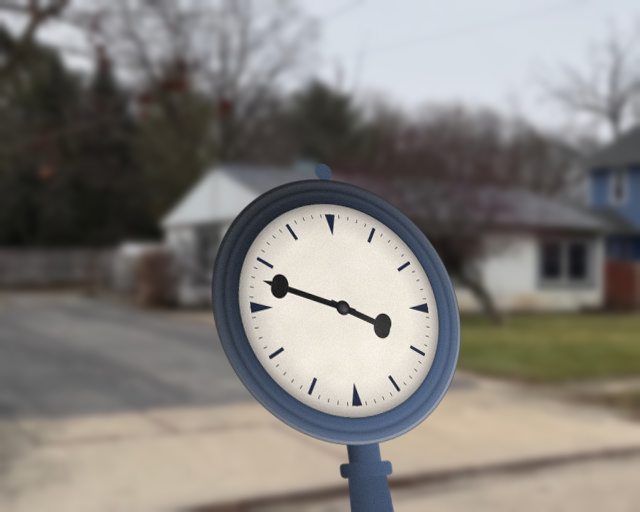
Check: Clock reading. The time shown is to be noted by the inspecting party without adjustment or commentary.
3:48
